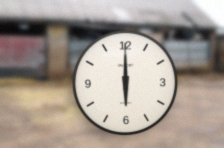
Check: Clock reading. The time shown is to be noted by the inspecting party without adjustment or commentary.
6:00
